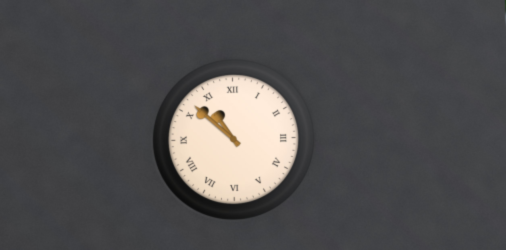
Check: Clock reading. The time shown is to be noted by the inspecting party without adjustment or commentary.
10:52
